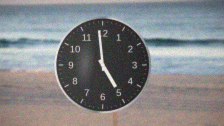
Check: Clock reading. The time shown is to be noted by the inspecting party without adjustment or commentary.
4:59
